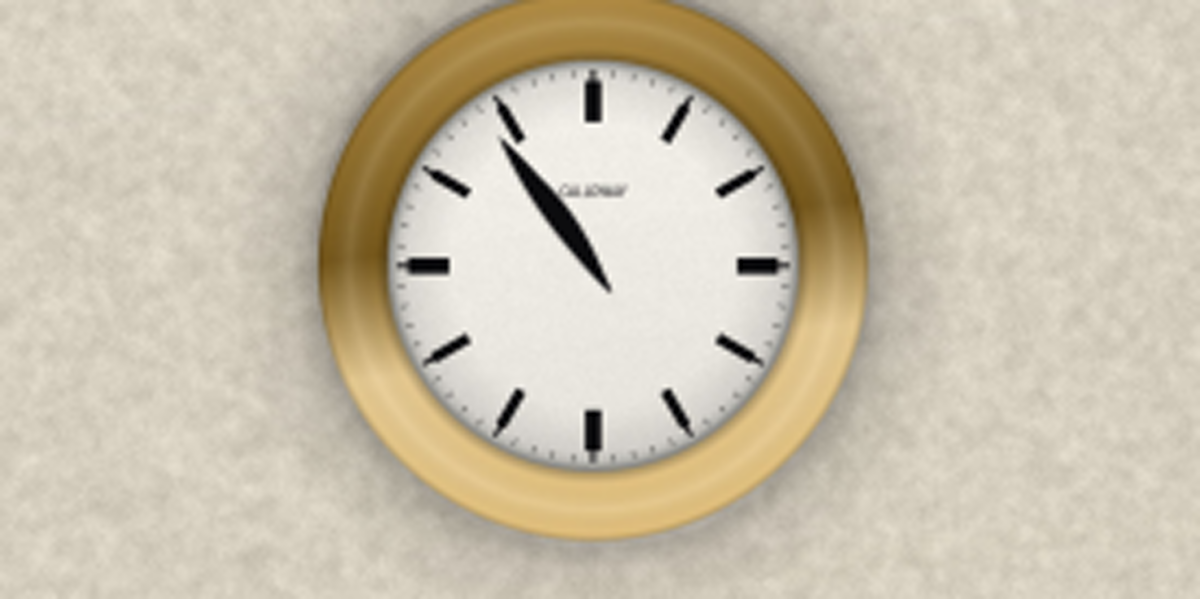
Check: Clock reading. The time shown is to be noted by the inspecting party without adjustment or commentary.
10:54
